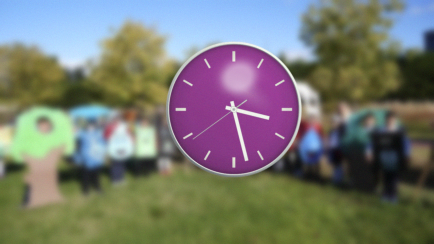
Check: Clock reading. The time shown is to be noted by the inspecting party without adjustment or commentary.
3:27:39
